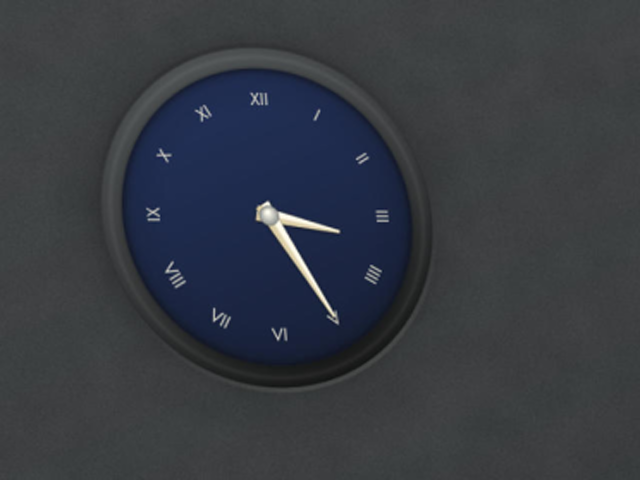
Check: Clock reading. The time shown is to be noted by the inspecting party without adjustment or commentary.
3:25
